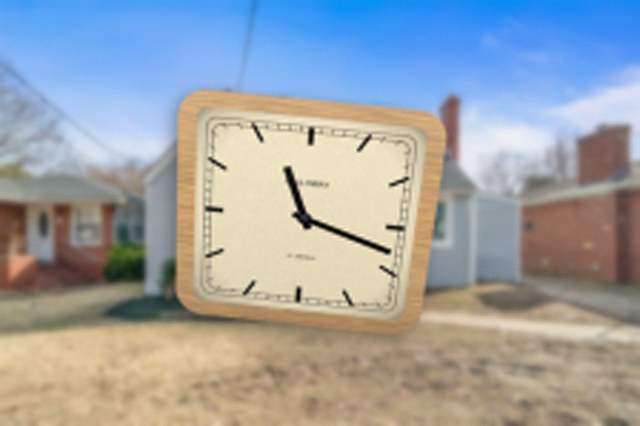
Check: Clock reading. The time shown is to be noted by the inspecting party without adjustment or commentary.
11:18
